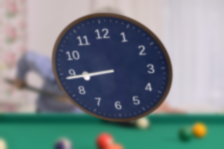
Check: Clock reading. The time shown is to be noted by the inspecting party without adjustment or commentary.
8:44
